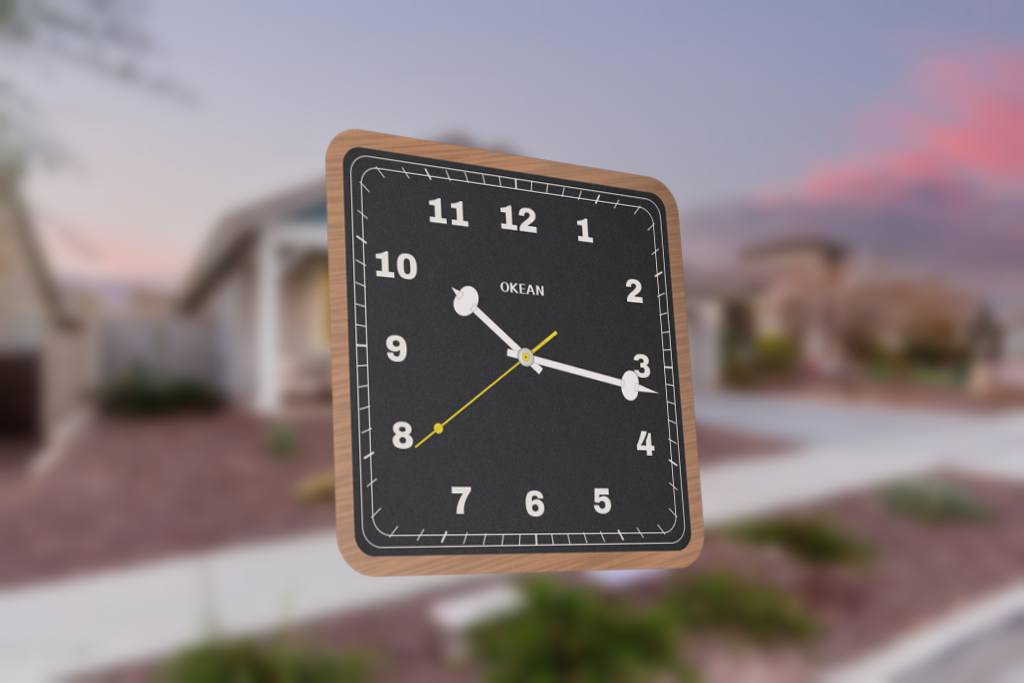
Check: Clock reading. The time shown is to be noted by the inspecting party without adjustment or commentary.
10:16:39
